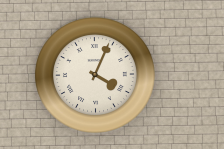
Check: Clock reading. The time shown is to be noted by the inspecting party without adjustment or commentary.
4:04
